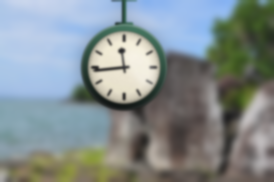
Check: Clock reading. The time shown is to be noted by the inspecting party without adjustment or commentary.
11:44
